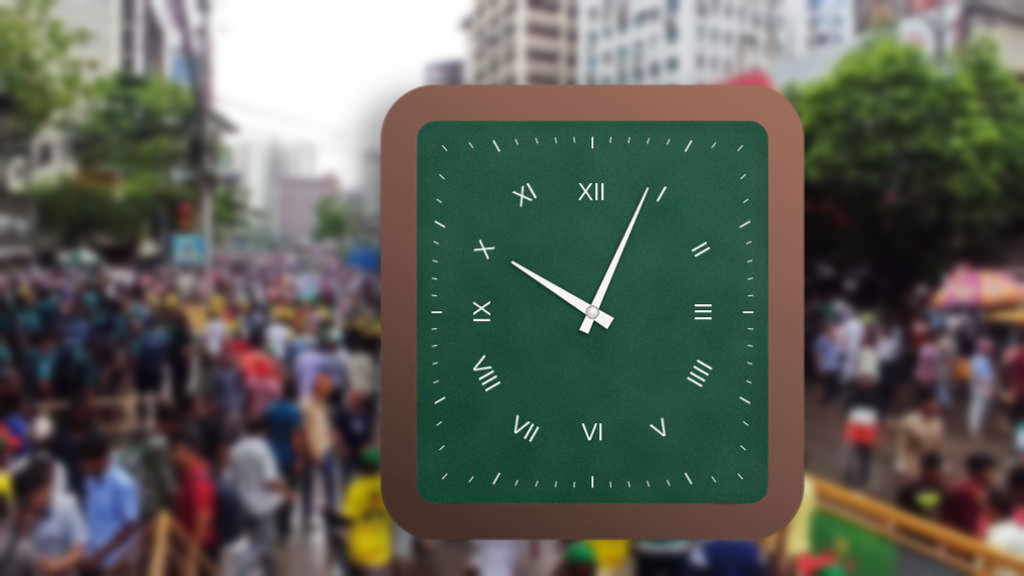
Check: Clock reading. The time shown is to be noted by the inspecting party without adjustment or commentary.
10:04
